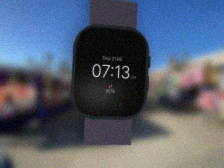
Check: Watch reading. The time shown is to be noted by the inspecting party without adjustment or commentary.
7:13
